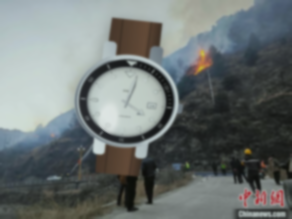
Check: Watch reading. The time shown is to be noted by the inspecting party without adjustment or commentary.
4:02
